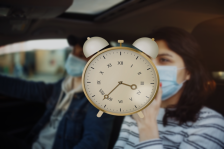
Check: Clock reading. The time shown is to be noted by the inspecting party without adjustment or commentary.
3:37
